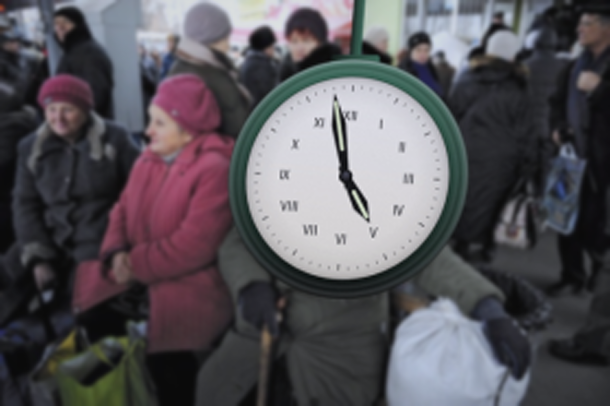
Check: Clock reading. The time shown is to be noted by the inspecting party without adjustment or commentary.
4:58
